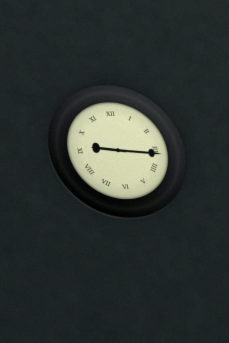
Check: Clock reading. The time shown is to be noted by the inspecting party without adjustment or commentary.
9:16
